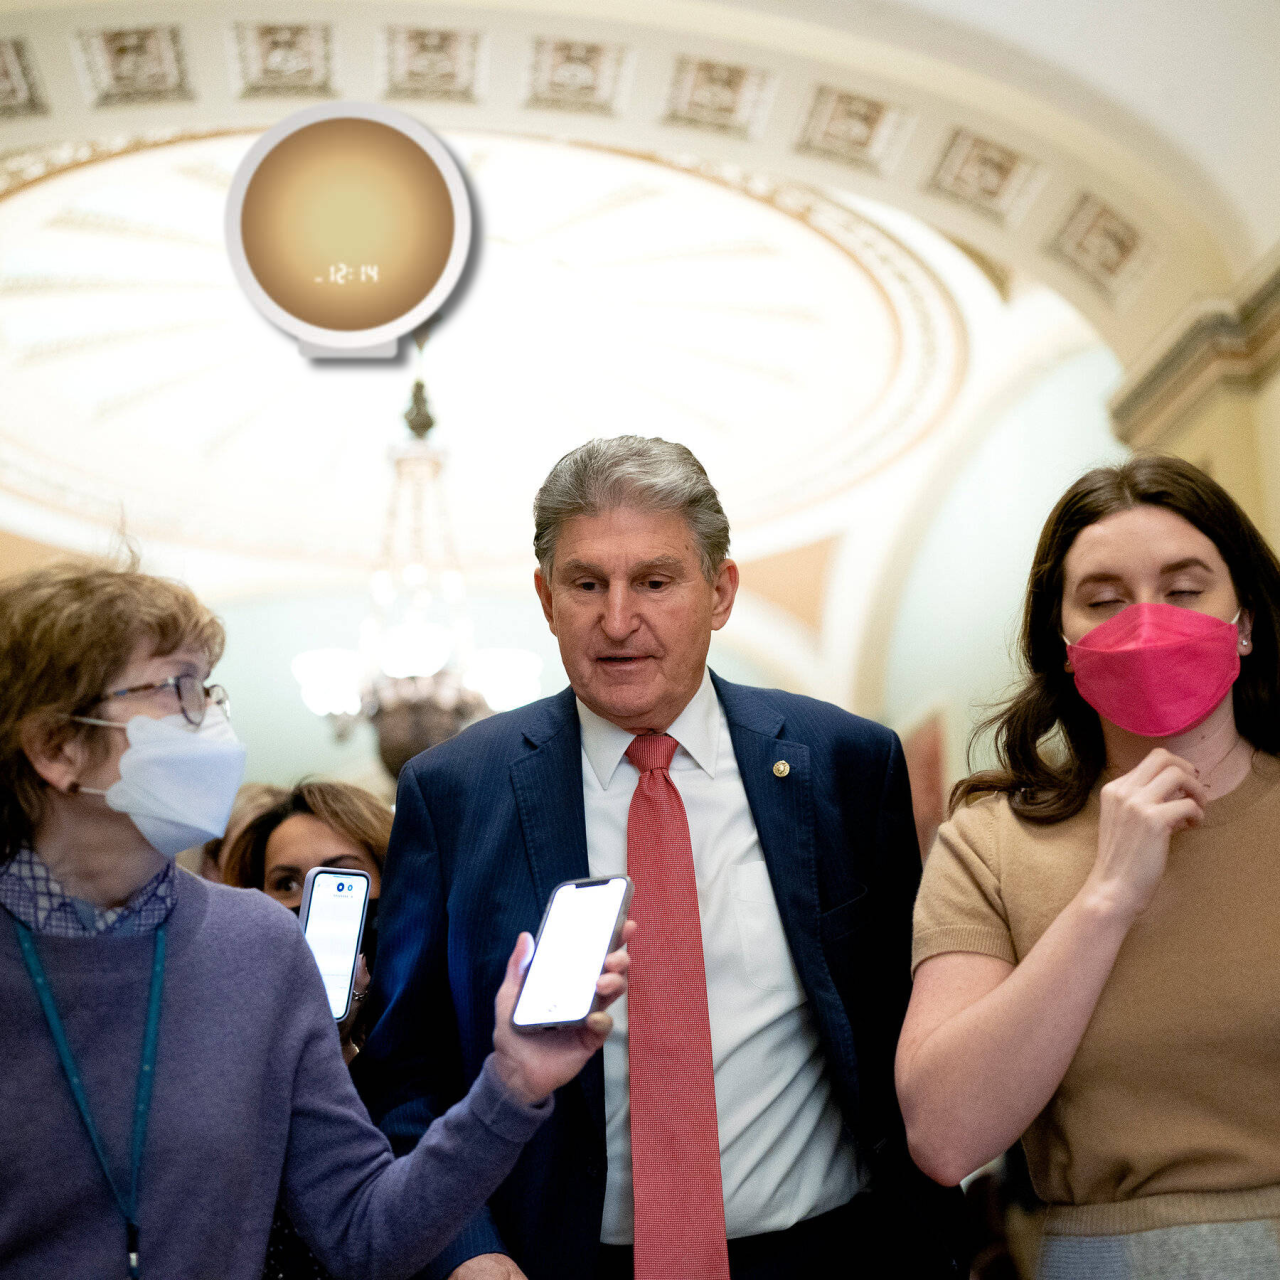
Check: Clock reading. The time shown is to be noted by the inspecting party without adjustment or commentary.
12:14
